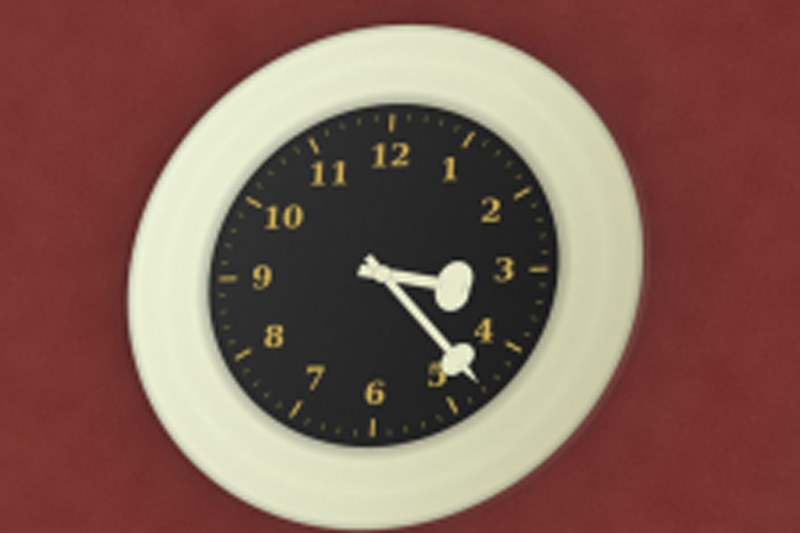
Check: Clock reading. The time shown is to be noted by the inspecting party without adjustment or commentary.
3:23
